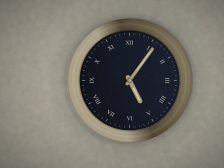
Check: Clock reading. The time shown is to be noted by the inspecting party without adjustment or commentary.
5:06
